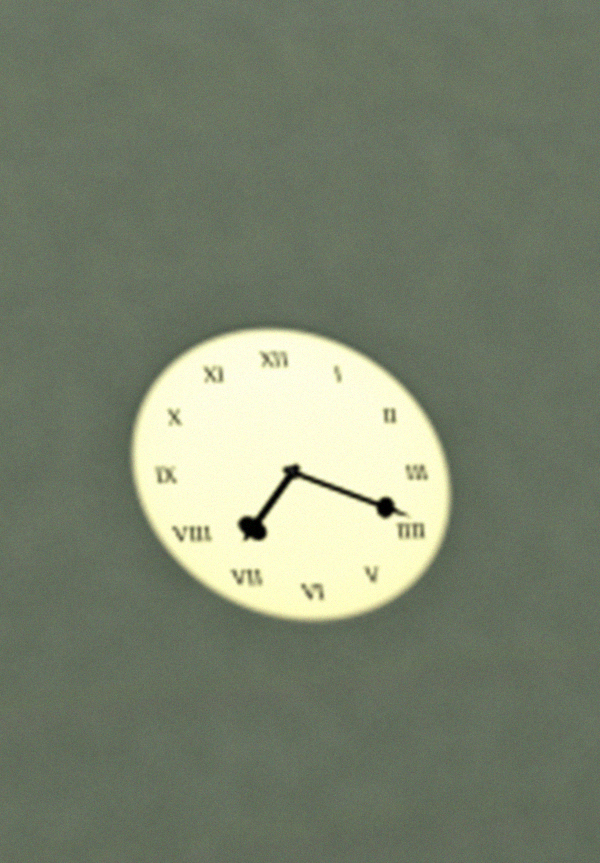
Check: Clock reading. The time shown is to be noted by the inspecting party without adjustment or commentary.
7:19
